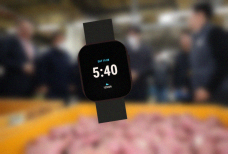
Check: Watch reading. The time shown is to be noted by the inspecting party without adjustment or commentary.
5:40
